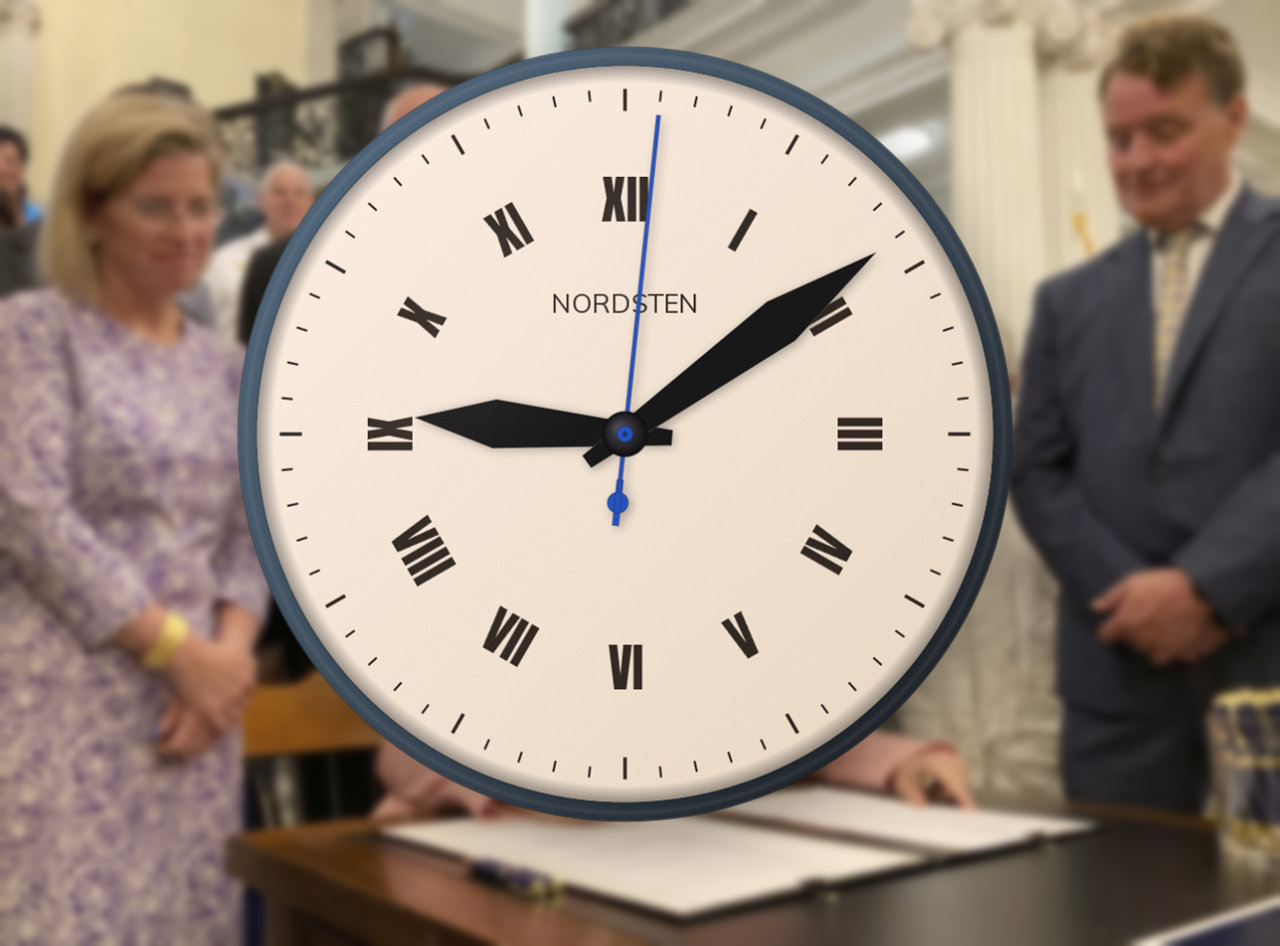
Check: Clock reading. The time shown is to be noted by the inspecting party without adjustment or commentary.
9:09:01
